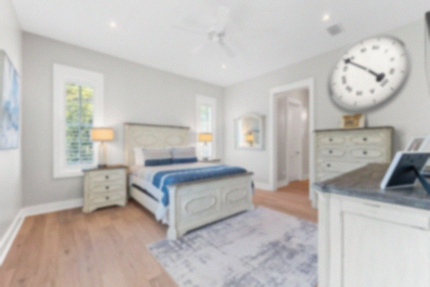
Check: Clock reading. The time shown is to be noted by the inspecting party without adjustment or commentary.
3:48
